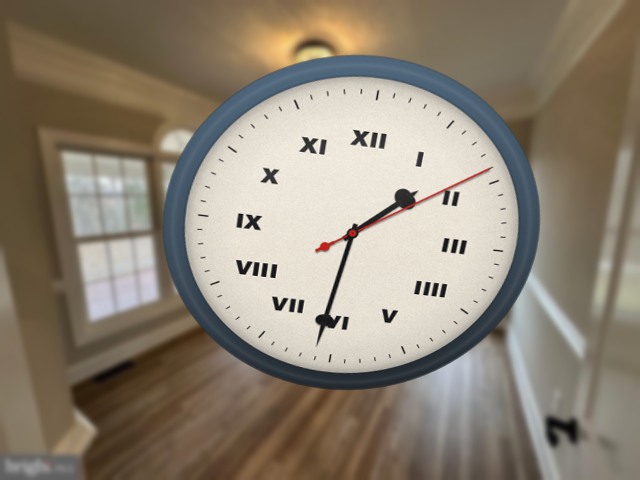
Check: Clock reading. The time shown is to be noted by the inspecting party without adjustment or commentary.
1:31:09
